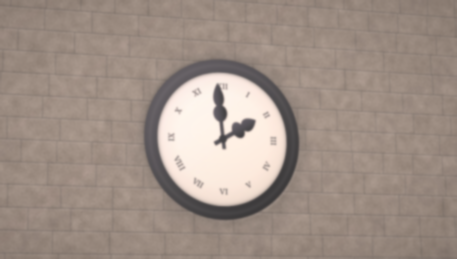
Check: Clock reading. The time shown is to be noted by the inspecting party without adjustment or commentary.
1:59
